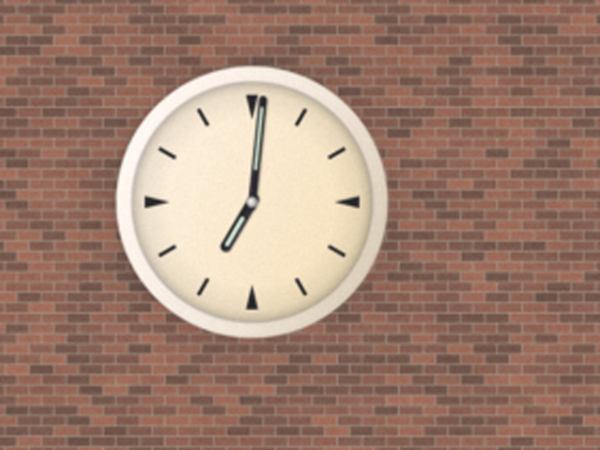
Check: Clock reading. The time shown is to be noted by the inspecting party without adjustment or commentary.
7:01
